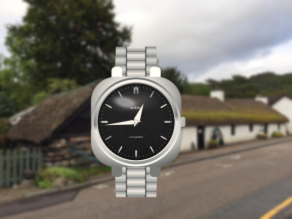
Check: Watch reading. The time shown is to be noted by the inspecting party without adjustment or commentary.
12:44
